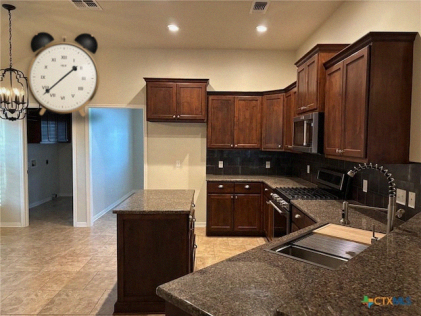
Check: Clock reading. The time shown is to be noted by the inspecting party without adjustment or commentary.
1:38
